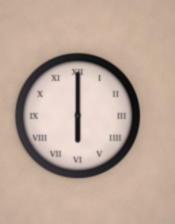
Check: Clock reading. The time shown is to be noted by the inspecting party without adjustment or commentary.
6:00
